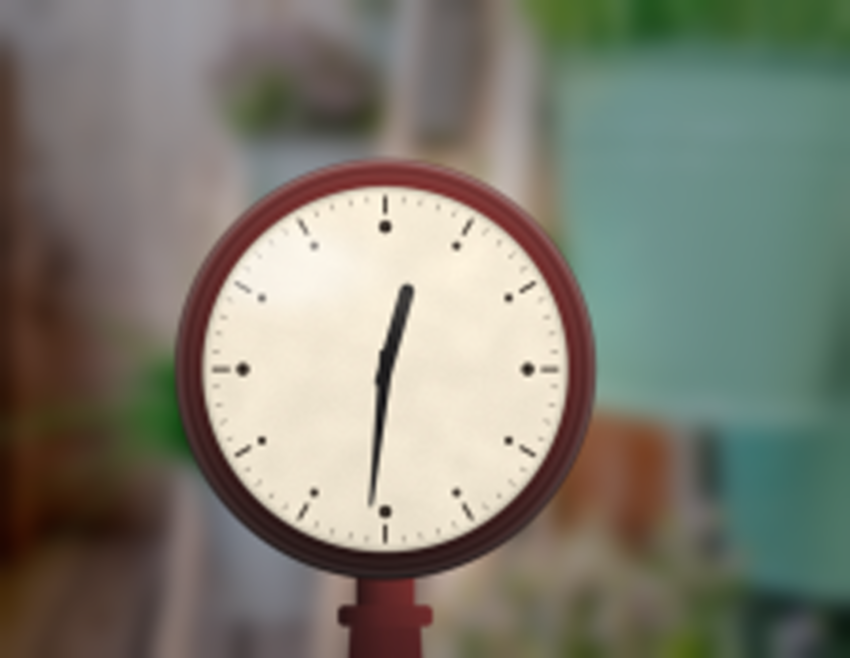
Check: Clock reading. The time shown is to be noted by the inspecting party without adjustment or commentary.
12:31
